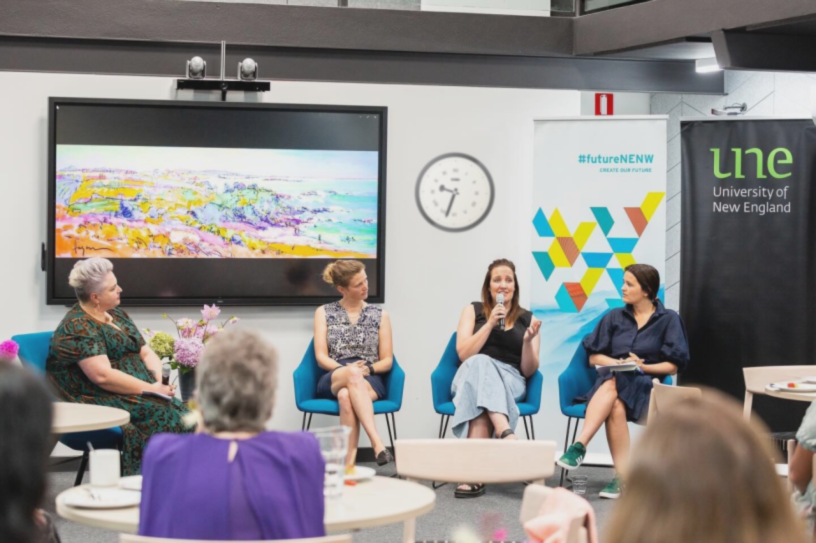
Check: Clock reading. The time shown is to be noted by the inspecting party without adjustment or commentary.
9:33
